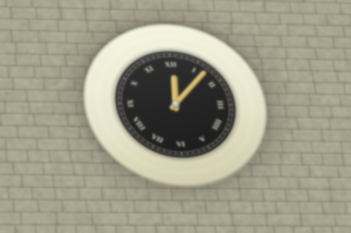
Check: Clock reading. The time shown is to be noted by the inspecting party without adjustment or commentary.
12:07
